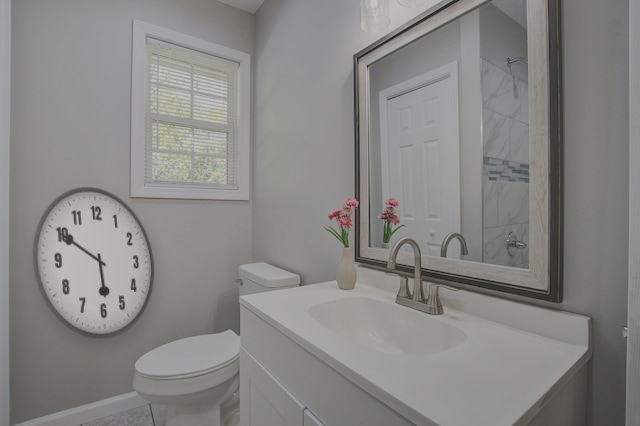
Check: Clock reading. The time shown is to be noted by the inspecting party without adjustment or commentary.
5:50
